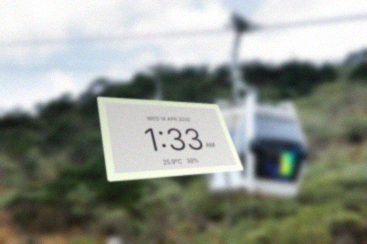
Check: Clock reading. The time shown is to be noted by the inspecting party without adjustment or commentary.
1:33
